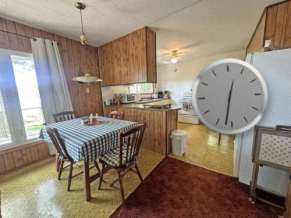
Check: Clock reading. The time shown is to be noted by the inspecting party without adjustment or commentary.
12:32
